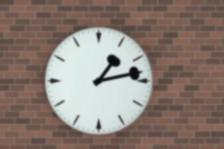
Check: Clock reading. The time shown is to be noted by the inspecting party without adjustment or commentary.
1:13
